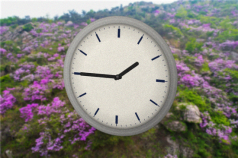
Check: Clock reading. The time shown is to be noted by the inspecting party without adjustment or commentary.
1:45
